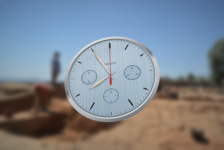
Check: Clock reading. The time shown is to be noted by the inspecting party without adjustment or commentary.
7:55
